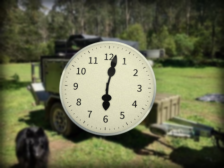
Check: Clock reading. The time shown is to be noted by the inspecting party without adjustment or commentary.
6:02
